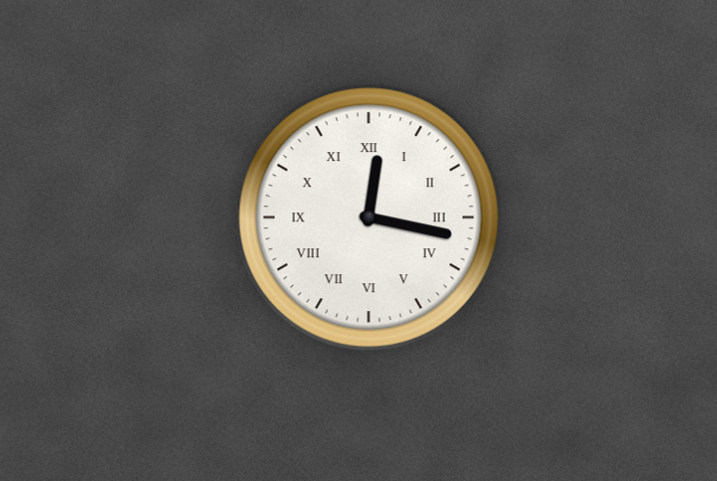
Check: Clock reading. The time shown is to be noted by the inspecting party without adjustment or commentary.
12:17
